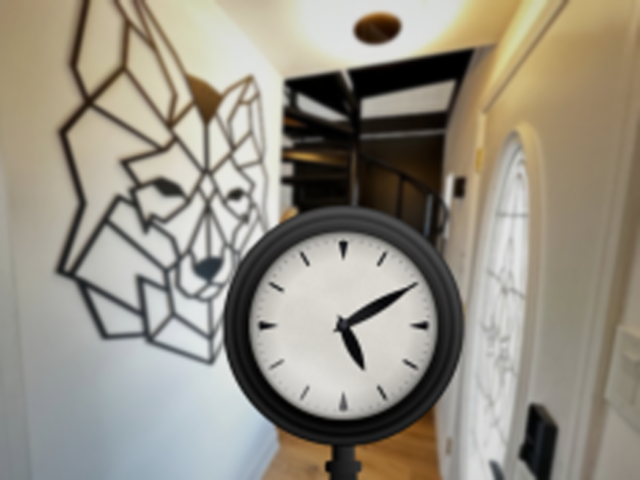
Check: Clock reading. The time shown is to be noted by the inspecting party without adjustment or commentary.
5:10
